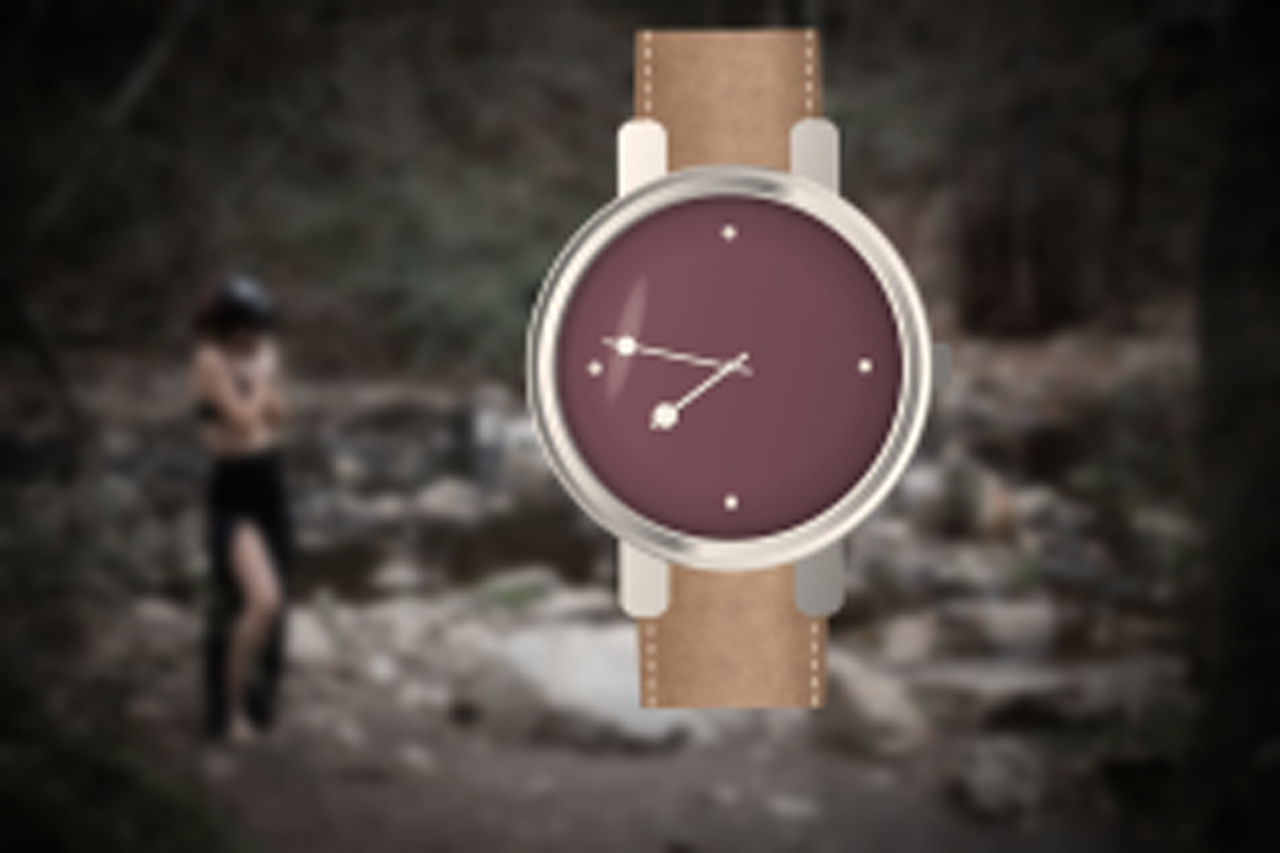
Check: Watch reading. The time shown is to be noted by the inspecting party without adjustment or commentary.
7:47
